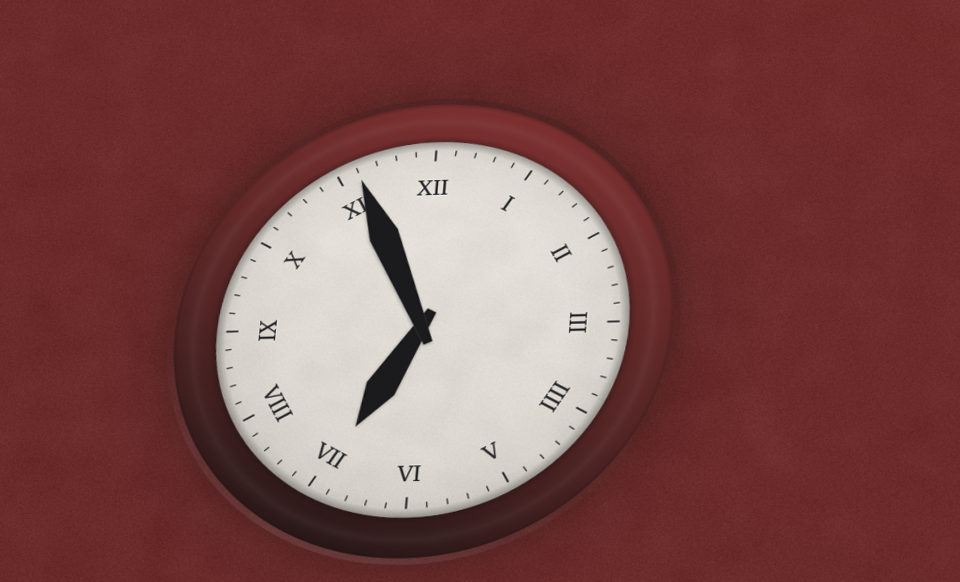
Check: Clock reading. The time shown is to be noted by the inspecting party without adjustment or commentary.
6:56
